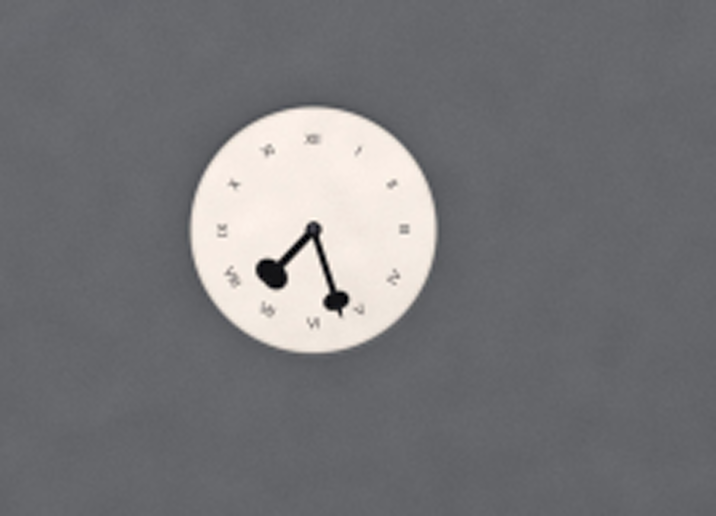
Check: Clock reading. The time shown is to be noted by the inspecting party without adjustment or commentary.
7:27
